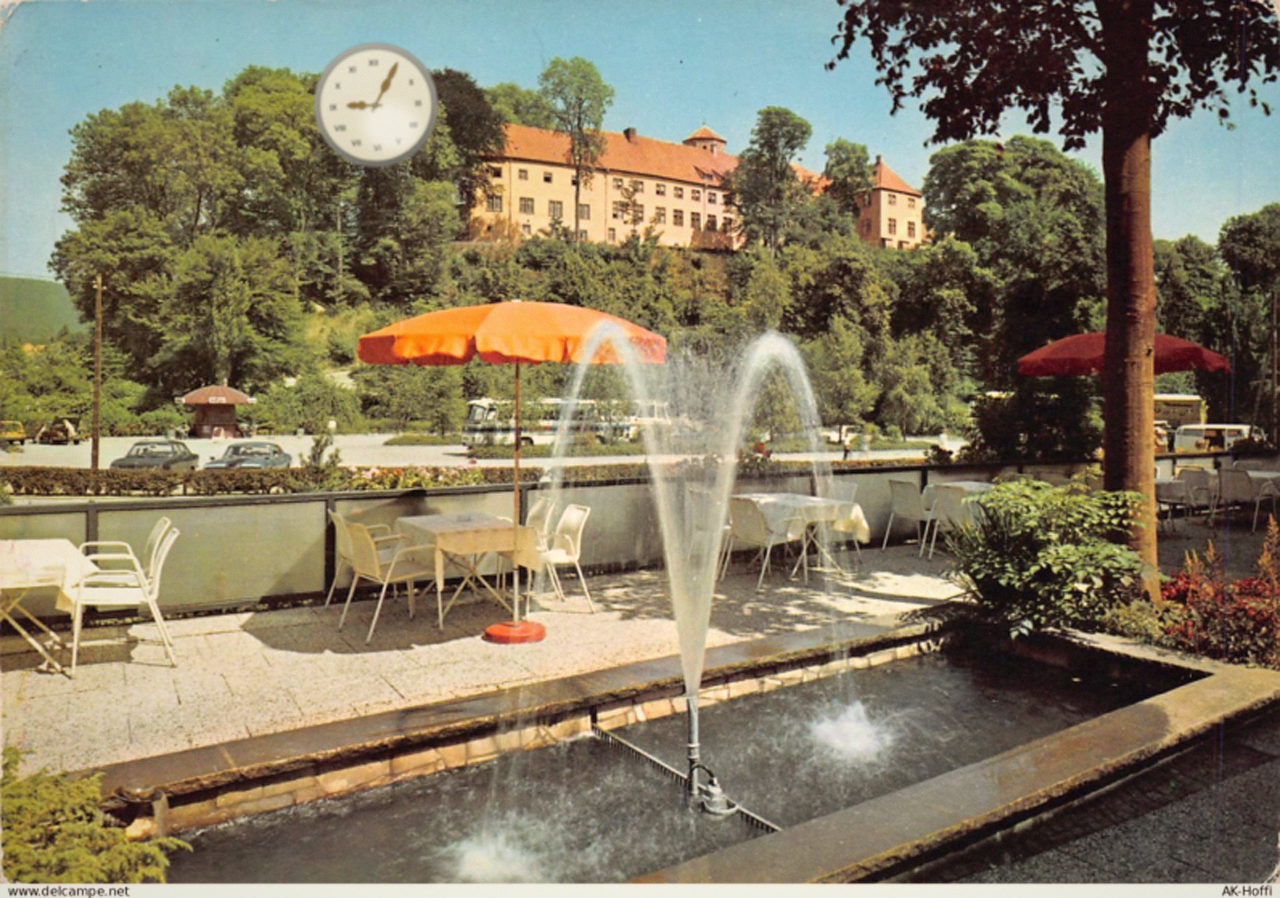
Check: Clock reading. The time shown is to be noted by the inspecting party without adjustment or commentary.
9:05
